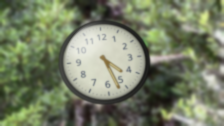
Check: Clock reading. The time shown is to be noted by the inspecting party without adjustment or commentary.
4:27
